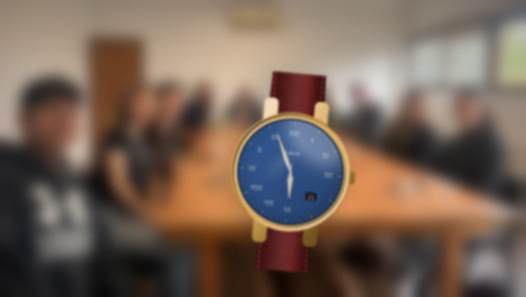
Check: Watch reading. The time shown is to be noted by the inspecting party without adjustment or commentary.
5:56
